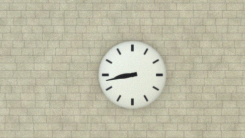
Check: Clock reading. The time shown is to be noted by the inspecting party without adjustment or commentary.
8:43
